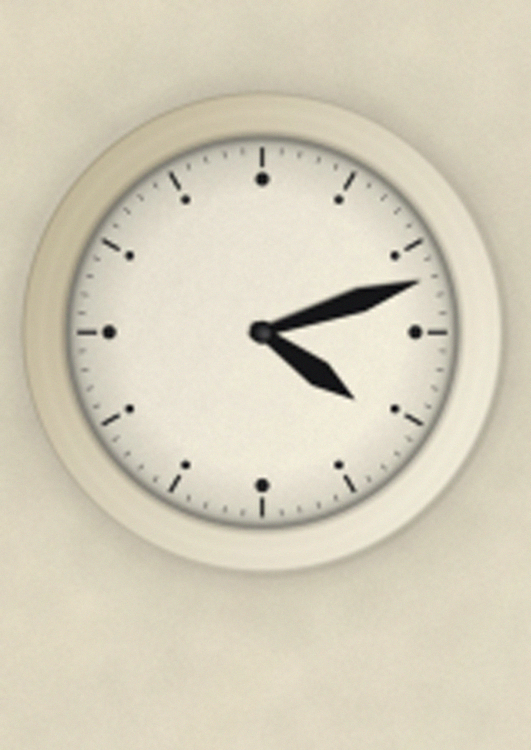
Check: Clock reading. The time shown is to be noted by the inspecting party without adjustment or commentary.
4:12
